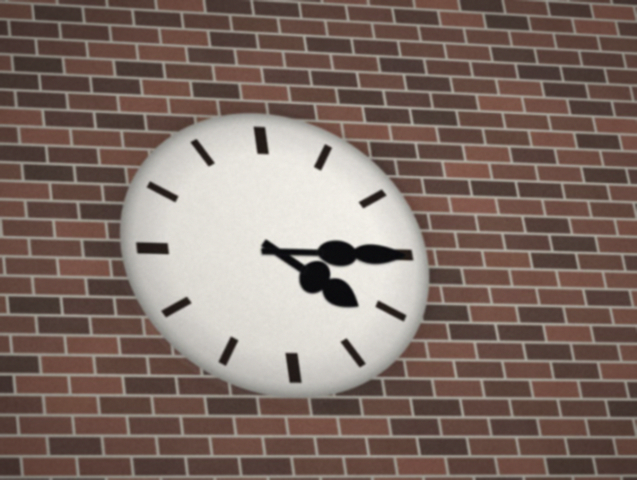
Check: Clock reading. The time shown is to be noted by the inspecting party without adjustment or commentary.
4:15
